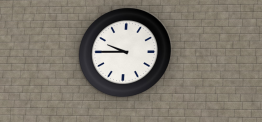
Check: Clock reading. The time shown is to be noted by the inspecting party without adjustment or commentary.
9:45
